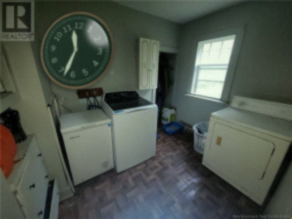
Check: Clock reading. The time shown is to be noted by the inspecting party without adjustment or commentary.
11:33
